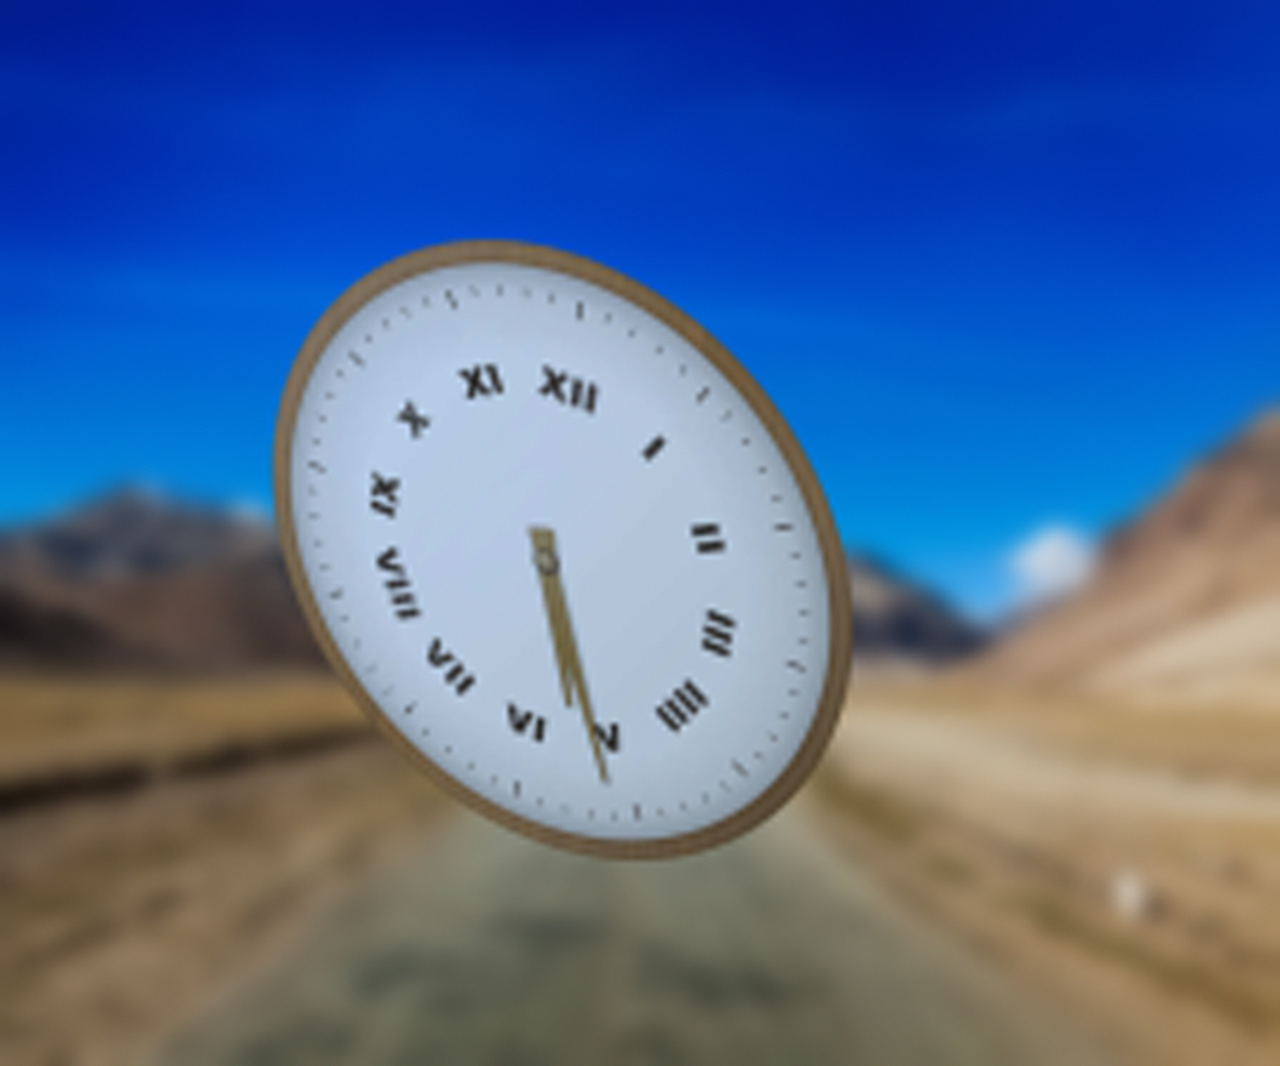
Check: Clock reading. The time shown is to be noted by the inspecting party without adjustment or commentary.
5:26
